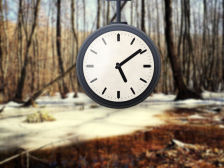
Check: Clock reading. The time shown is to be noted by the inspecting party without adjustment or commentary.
5:09
